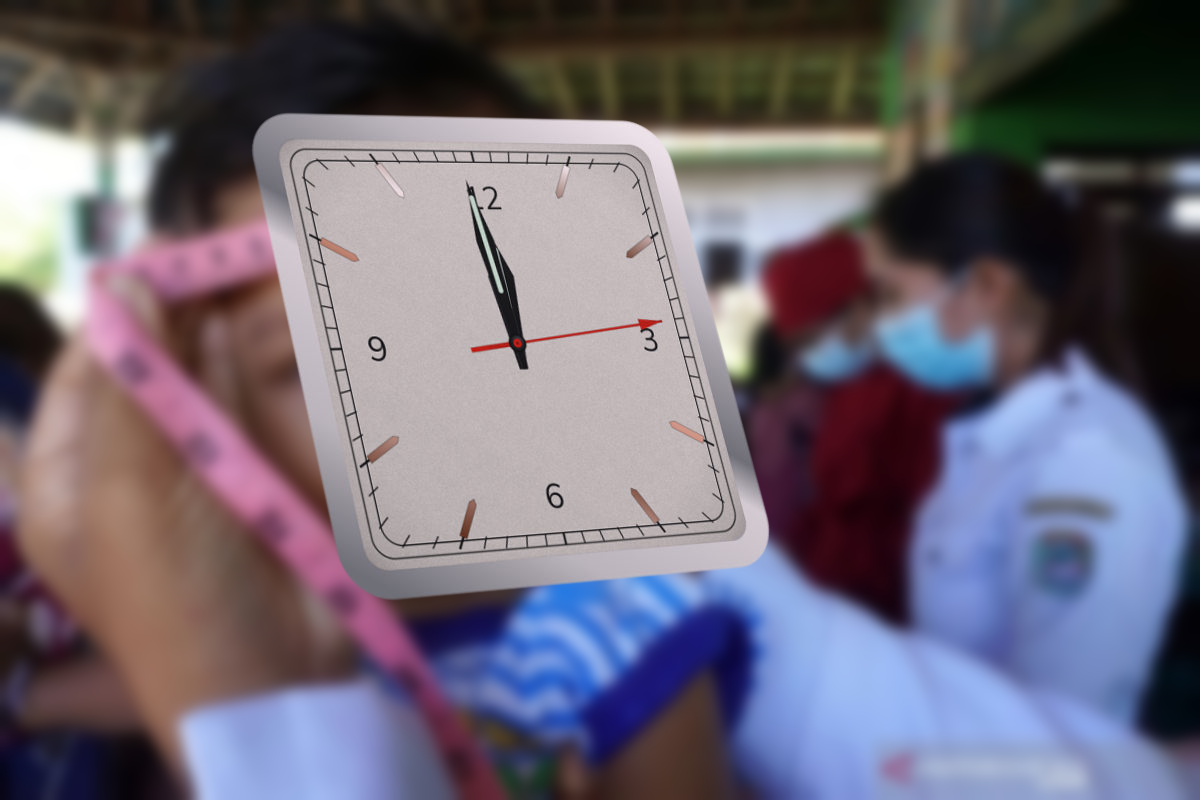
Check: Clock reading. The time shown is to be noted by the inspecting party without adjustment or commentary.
11:59:14
